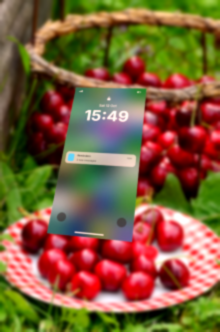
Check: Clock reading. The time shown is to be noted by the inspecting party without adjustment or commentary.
15:49
